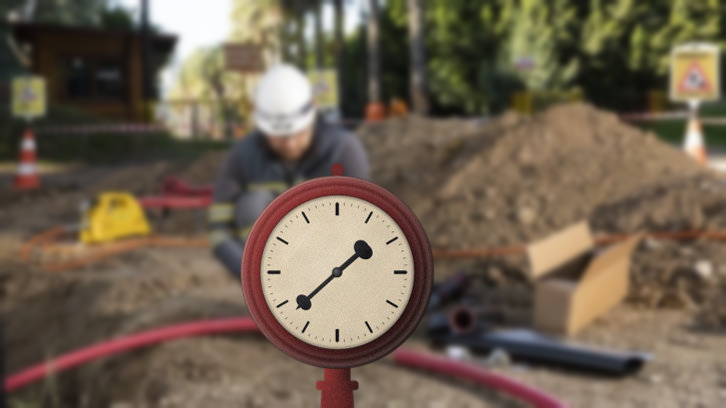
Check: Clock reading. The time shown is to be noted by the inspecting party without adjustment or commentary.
1:38
